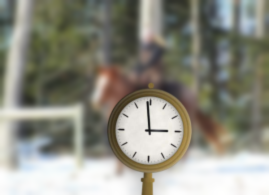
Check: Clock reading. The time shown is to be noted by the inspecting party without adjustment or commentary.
2:59
